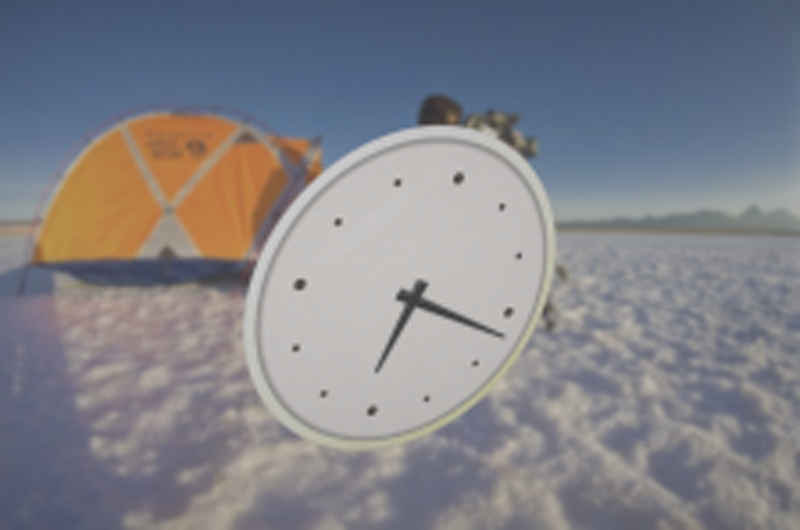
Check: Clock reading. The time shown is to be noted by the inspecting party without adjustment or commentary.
6:17
